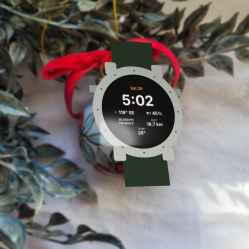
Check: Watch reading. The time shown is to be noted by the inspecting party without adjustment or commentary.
5:02
